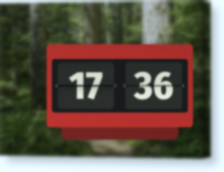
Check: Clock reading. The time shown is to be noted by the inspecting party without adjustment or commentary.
17:36
